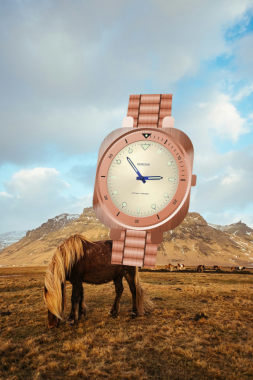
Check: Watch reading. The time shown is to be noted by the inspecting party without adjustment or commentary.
2:53
